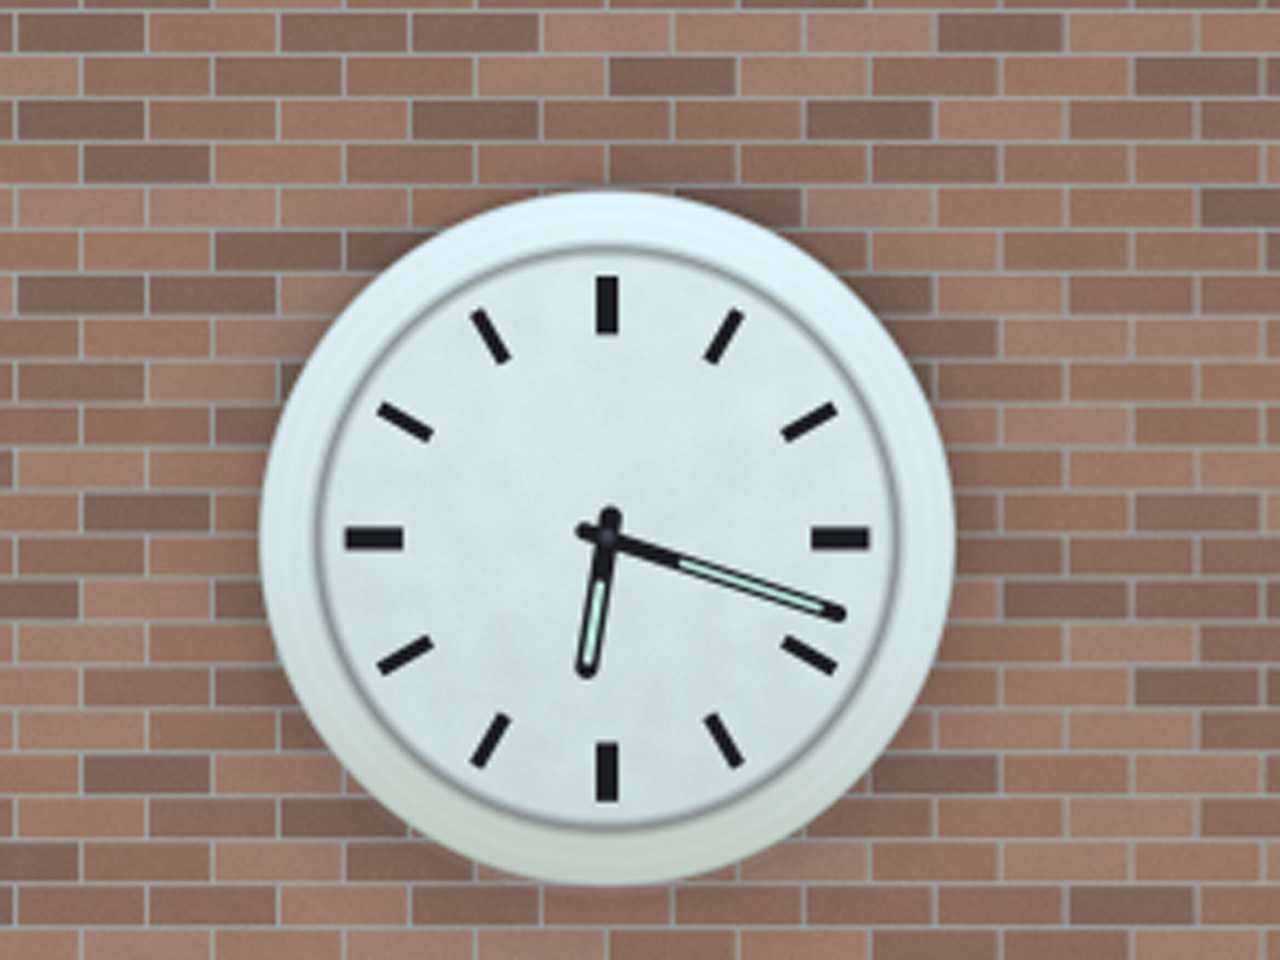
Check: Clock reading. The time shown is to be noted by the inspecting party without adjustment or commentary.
6:18
